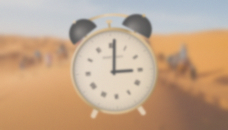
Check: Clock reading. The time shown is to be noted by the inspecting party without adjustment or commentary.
3:01
